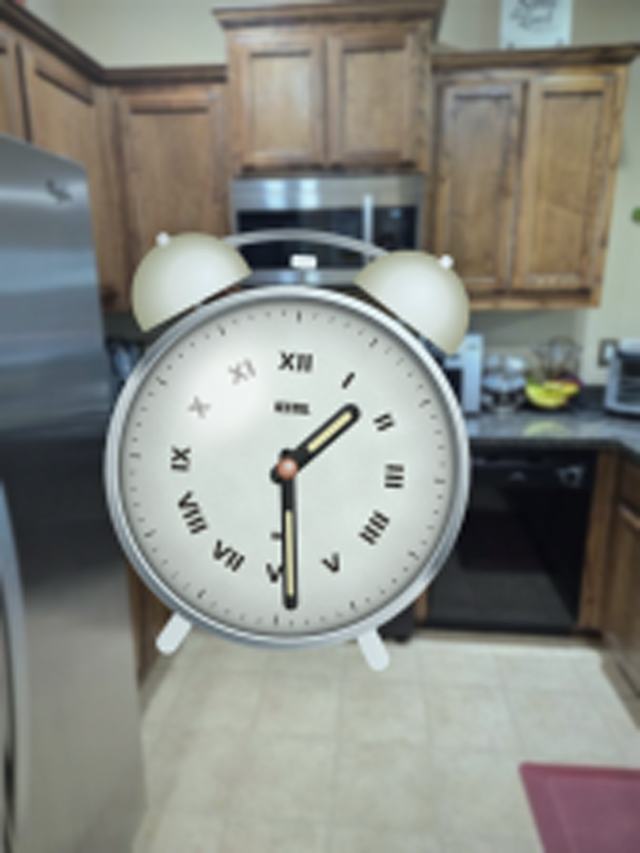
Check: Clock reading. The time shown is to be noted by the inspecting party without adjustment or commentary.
1:29
